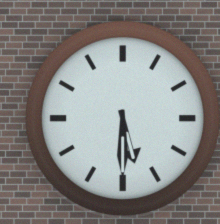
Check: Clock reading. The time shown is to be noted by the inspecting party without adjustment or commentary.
5:30
